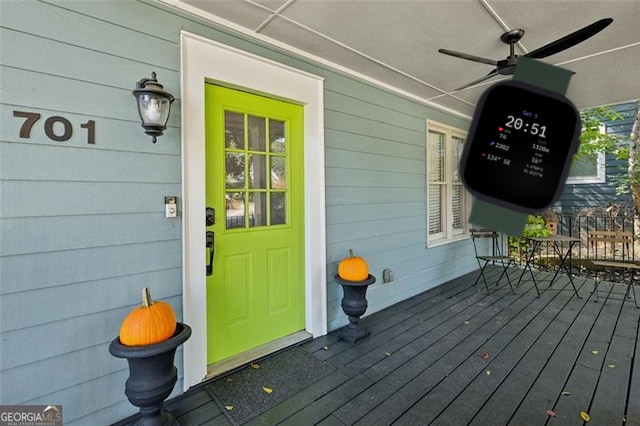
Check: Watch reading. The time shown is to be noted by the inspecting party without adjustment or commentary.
20:51
